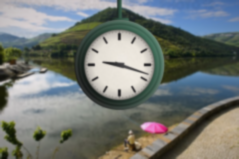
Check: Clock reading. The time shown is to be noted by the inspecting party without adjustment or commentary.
9:18
